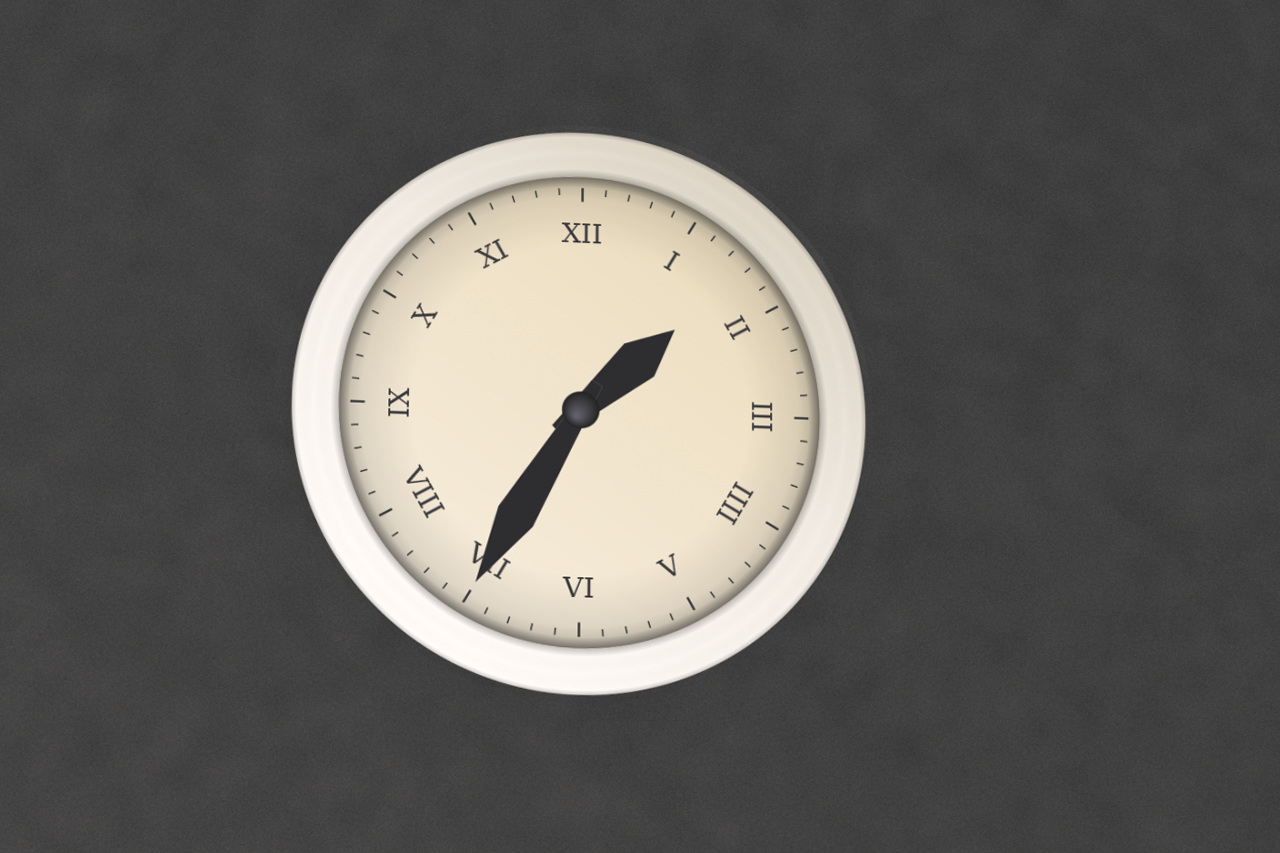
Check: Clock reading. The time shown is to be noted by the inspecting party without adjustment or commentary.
1:35
